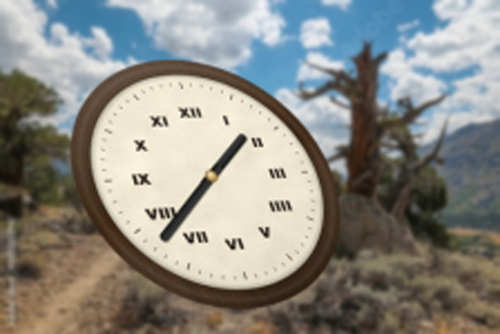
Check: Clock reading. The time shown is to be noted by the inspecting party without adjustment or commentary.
1:38
